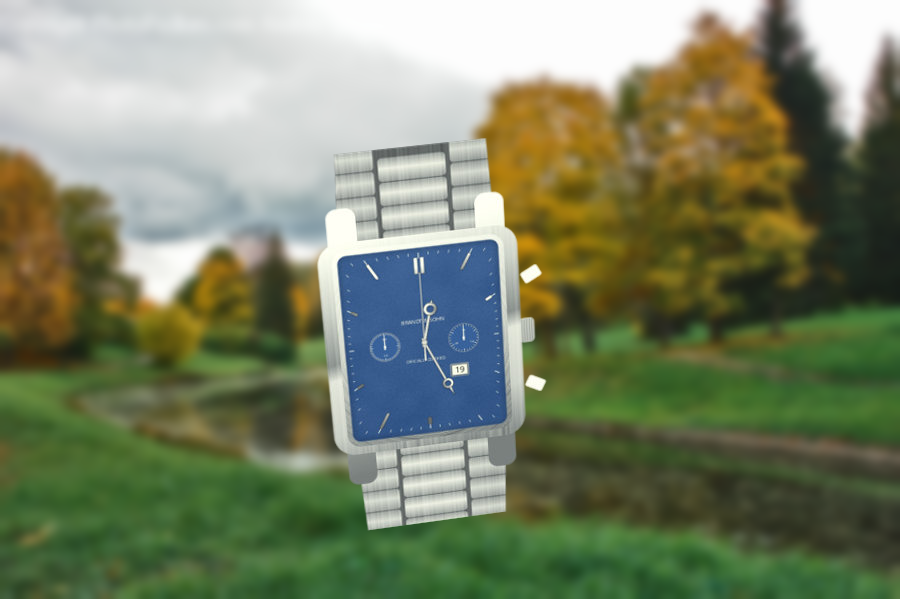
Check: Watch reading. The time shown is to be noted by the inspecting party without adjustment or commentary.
12:26
